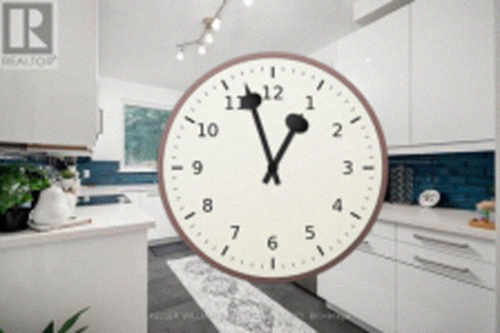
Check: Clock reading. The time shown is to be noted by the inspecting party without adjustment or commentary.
12:57
